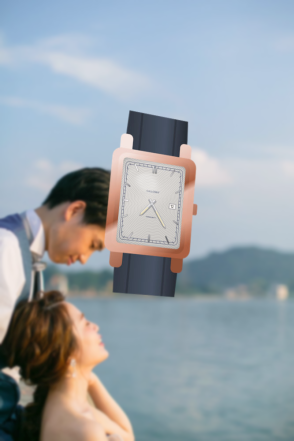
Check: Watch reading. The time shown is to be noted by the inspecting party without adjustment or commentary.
7:24
